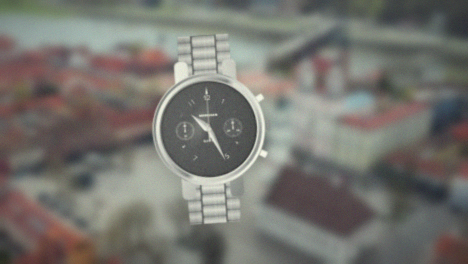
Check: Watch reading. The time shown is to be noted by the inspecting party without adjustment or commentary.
10:26
